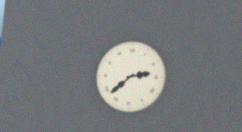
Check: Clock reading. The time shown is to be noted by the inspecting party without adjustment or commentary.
2:38
